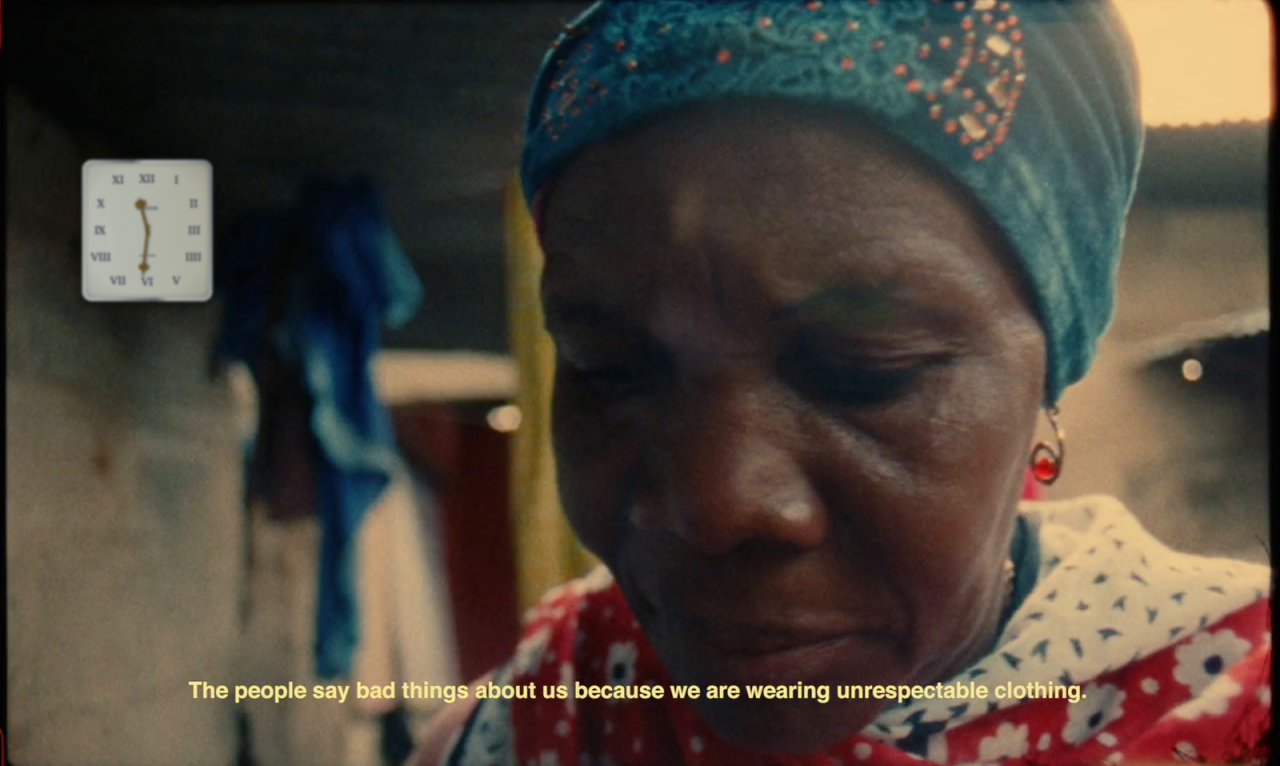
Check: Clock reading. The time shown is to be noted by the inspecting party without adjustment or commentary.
11:31
